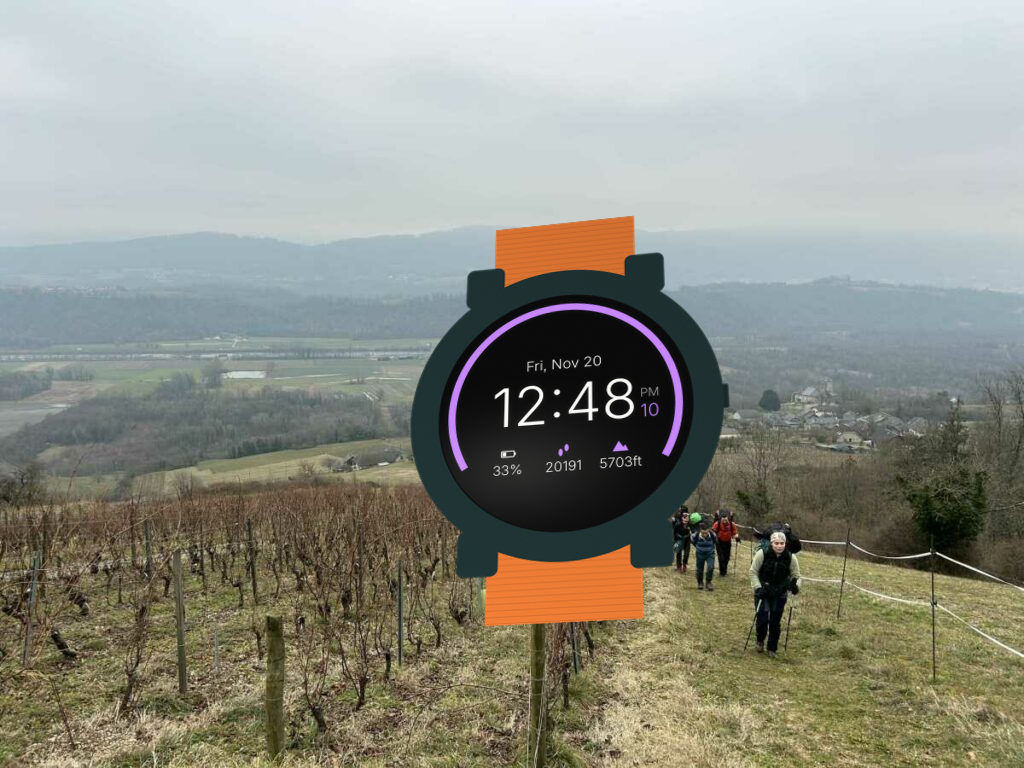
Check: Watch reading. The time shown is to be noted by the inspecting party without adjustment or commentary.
12:48:10
